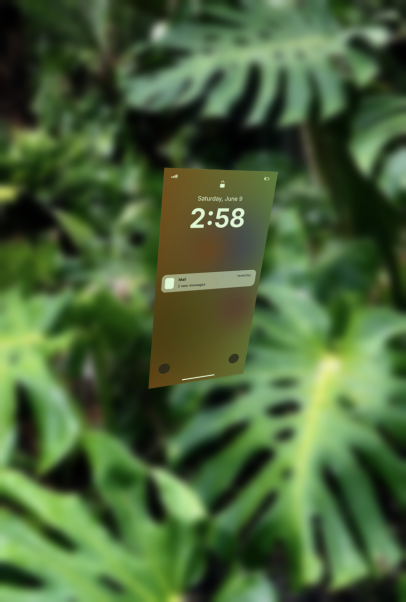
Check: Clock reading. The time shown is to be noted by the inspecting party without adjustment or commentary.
2:58
